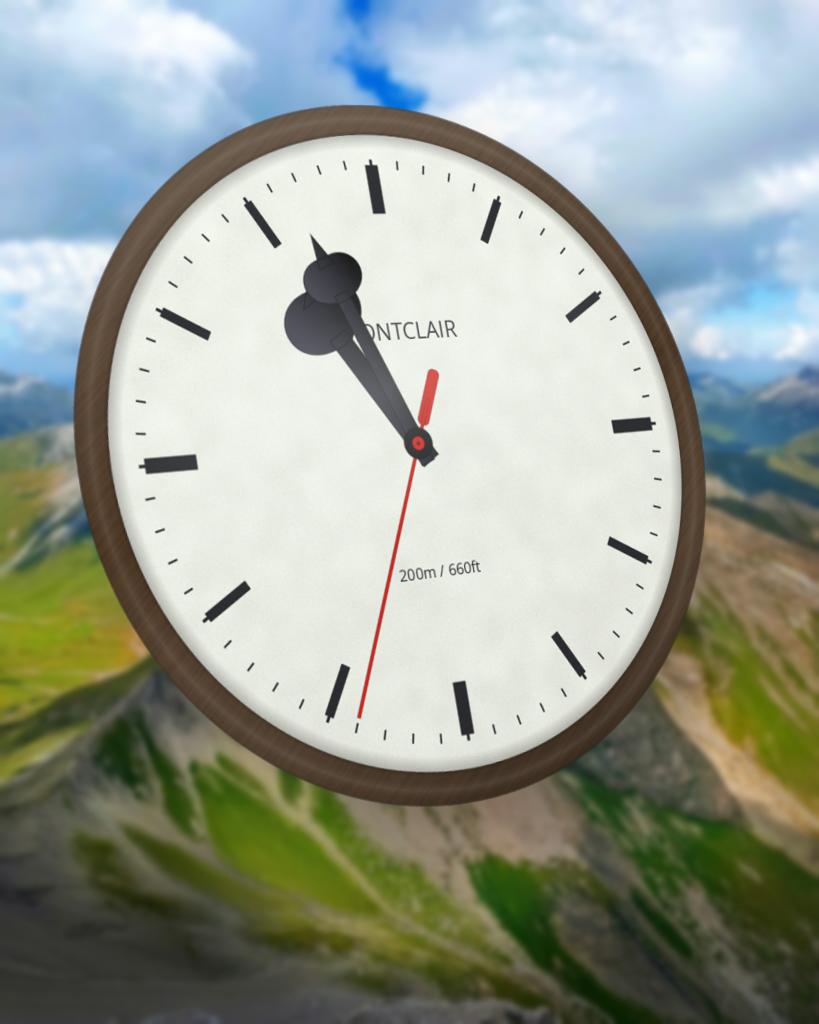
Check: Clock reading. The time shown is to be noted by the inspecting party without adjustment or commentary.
10:56:34
